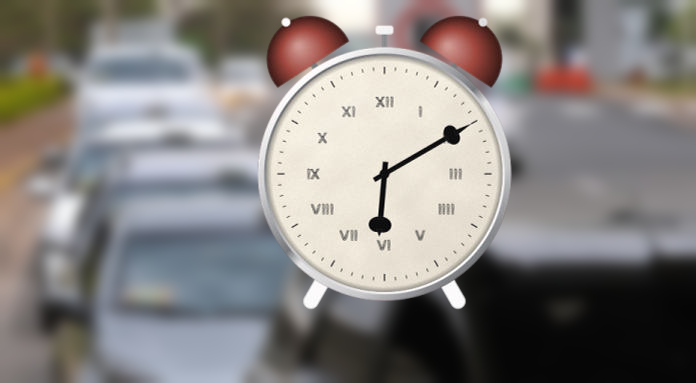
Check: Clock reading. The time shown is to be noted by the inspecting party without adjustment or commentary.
6:10
